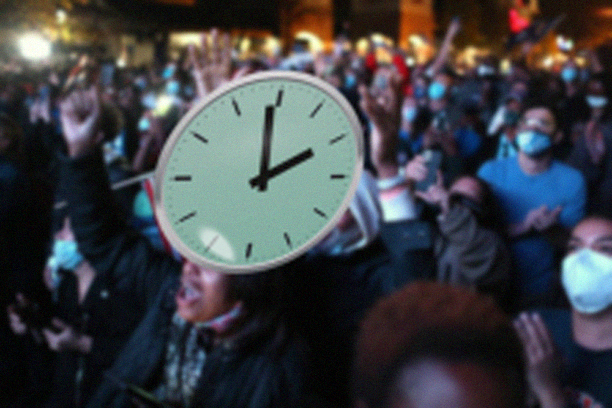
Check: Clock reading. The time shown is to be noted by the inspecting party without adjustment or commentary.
1:59
